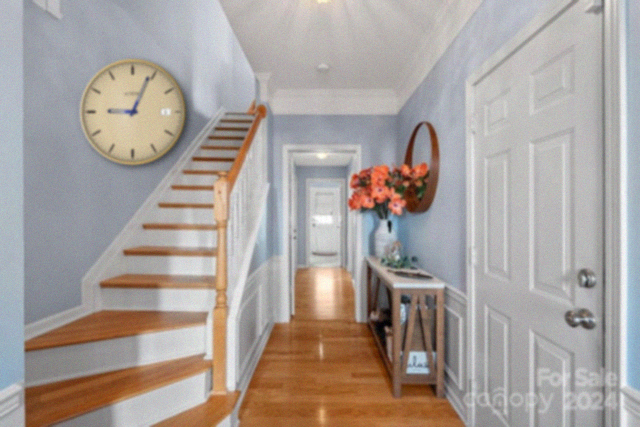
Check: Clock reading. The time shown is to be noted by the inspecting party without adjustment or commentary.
9:04
